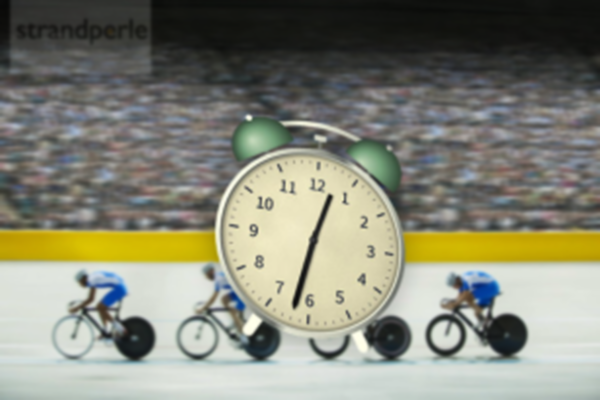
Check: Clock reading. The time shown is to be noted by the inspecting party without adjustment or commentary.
12:32
